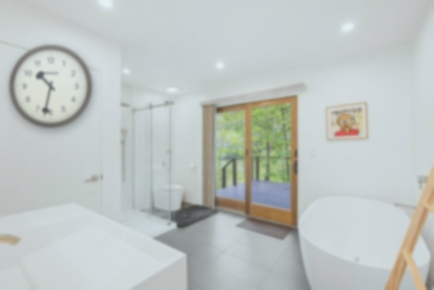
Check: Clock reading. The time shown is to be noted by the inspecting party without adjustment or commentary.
10:32
